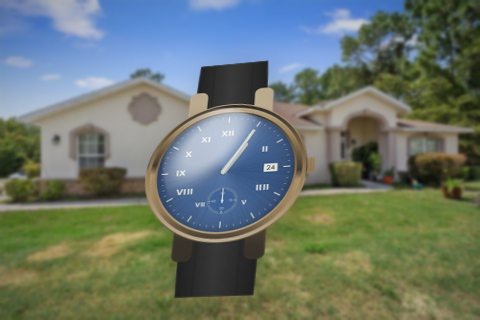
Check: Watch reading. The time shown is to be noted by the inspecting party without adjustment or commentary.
1:05
